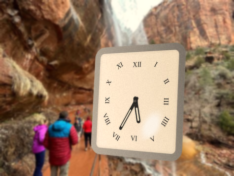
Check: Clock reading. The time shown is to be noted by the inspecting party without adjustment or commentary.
5:35
